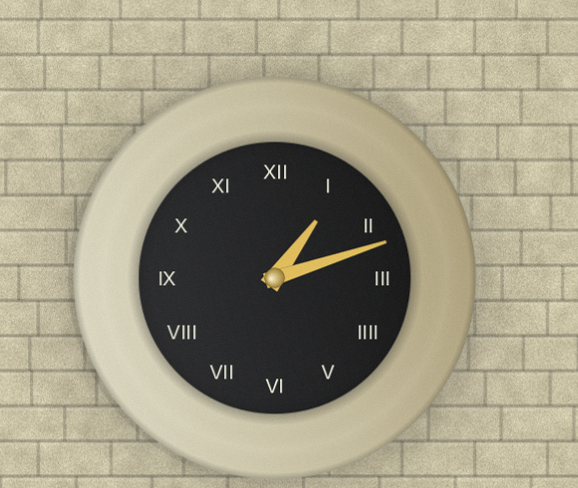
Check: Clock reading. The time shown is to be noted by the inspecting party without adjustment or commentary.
1:12
